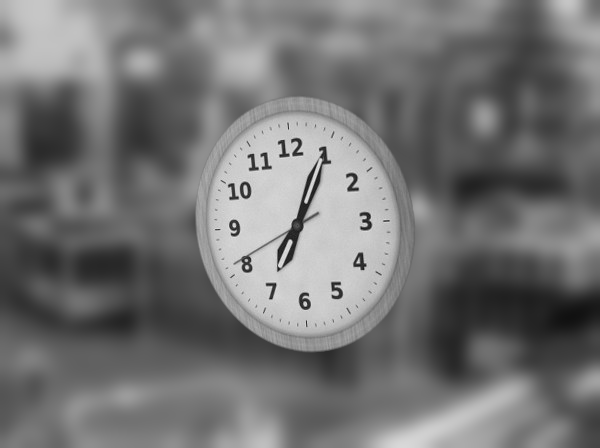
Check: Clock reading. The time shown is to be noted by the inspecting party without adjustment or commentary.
7:04:41
